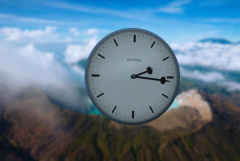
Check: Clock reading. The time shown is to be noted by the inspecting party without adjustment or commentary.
2:16
